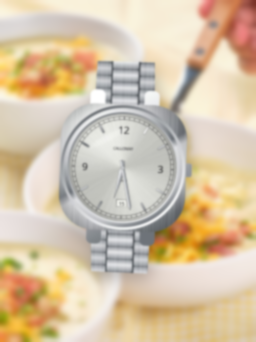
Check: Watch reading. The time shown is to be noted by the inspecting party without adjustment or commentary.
6:28
